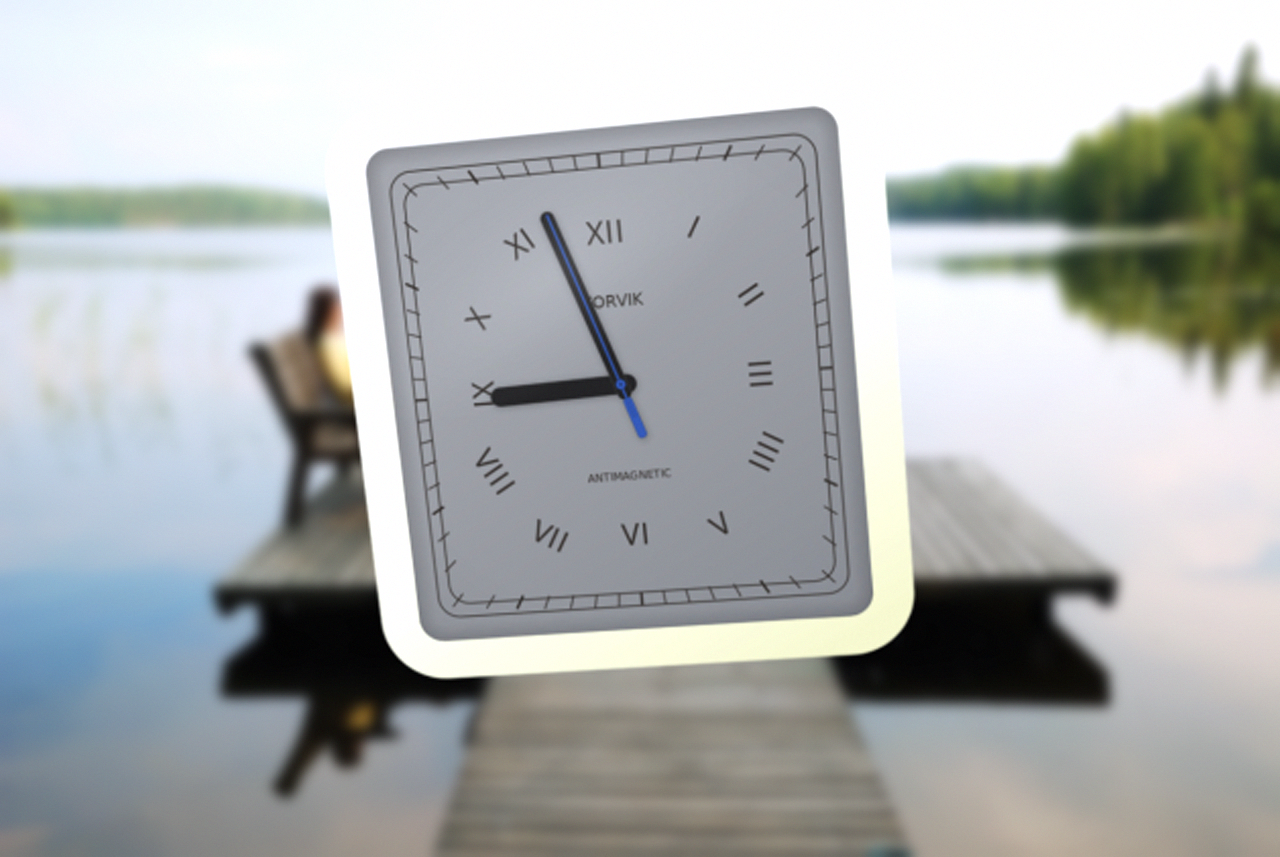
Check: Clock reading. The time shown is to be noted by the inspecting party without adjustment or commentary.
8:56:57
